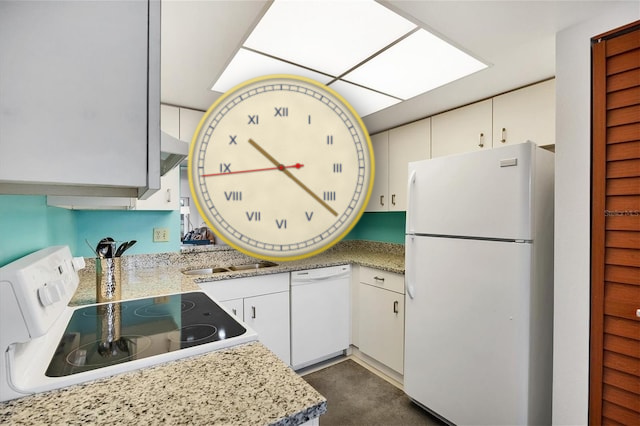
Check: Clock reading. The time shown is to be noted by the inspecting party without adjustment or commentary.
10:21:44
